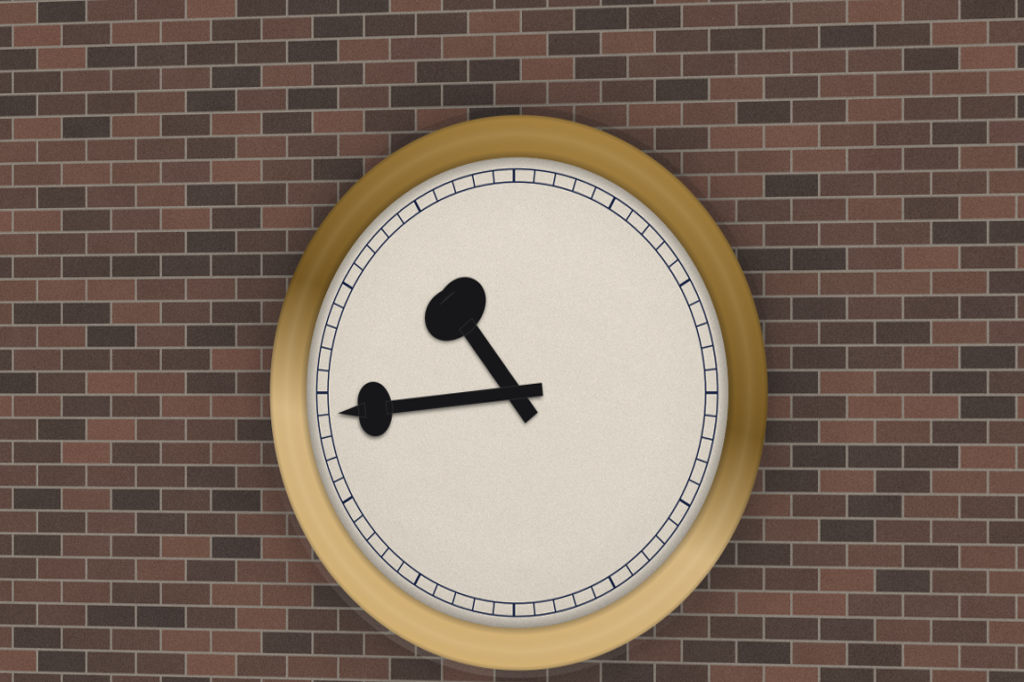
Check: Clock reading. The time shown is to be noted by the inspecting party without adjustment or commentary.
10:44
